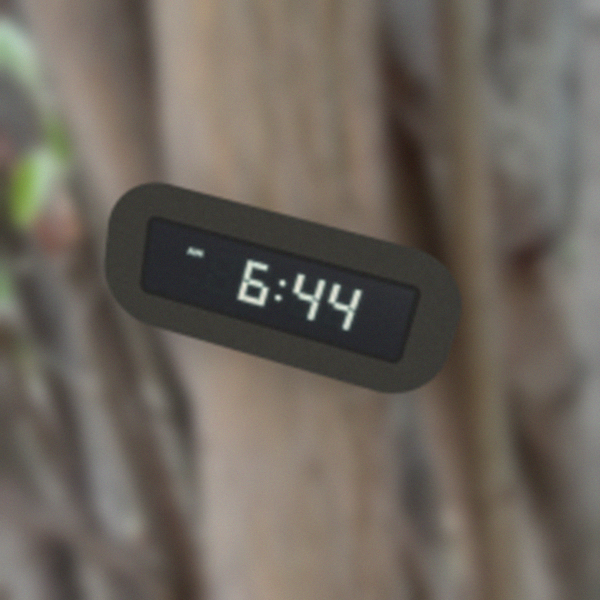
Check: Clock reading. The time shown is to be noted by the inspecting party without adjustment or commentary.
6:44
